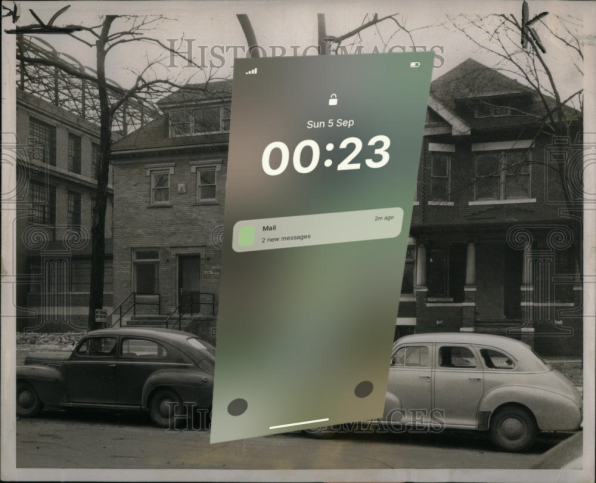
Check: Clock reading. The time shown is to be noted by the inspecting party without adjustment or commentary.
0:23
